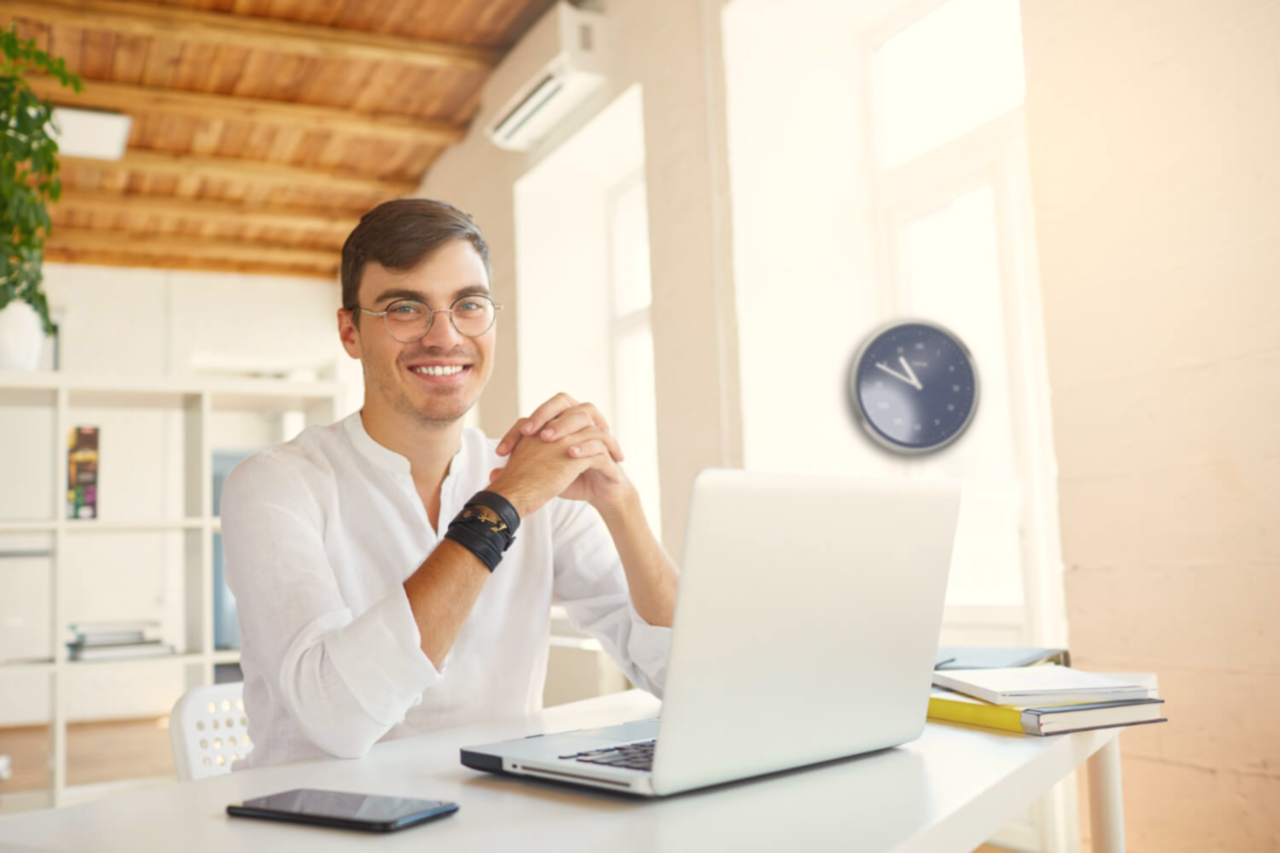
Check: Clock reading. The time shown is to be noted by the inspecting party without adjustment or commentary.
10:49
